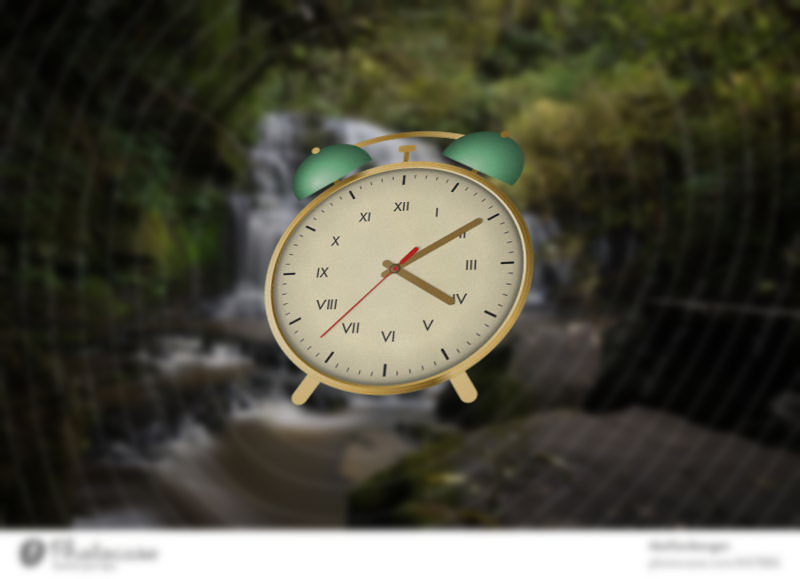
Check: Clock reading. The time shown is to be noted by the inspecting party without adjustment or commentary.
4:09:37
